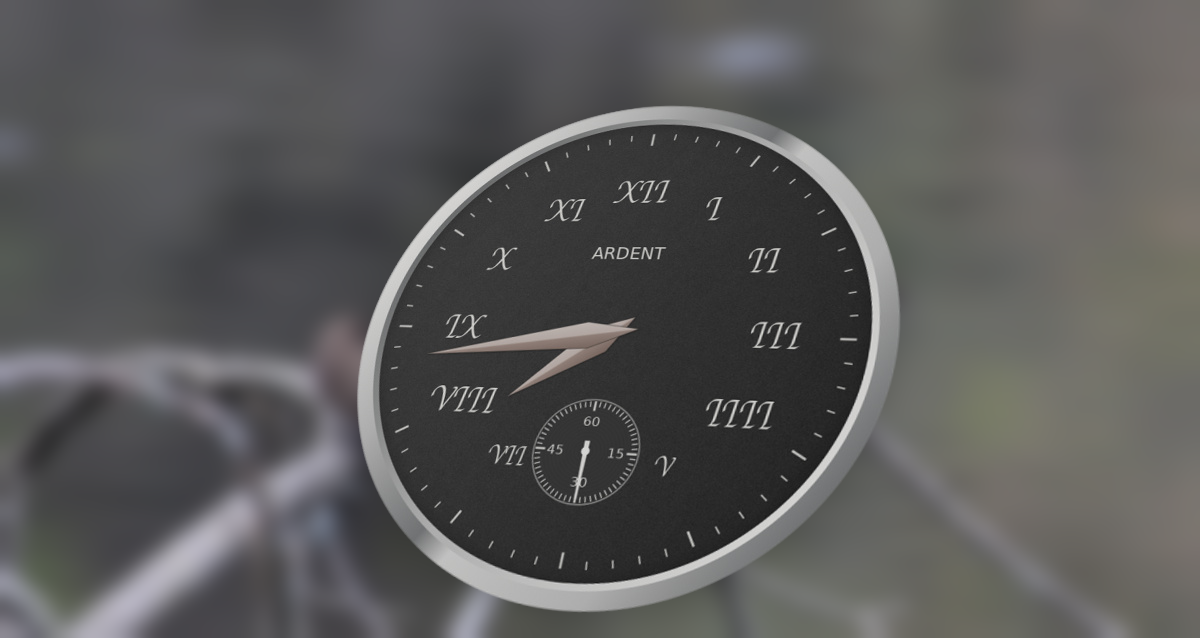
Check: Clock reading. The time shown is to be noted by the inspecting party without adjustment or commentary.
7:43:30
